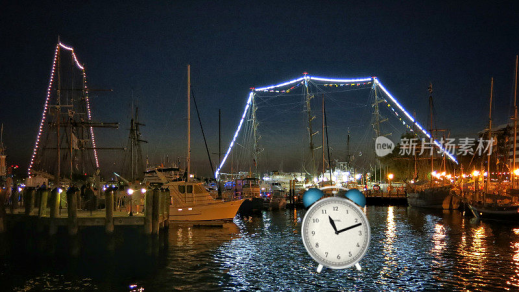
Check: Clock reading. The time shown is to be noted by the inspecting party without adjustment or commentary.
11:12
